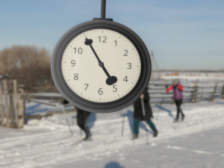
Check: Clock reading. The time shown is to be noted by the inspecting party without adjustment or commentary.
4:55
